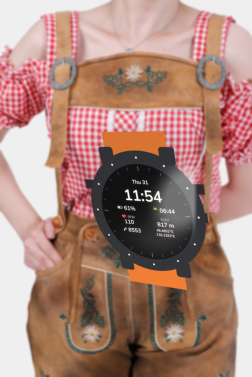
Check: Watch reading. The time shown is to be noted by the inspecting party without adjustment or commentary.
11:54
